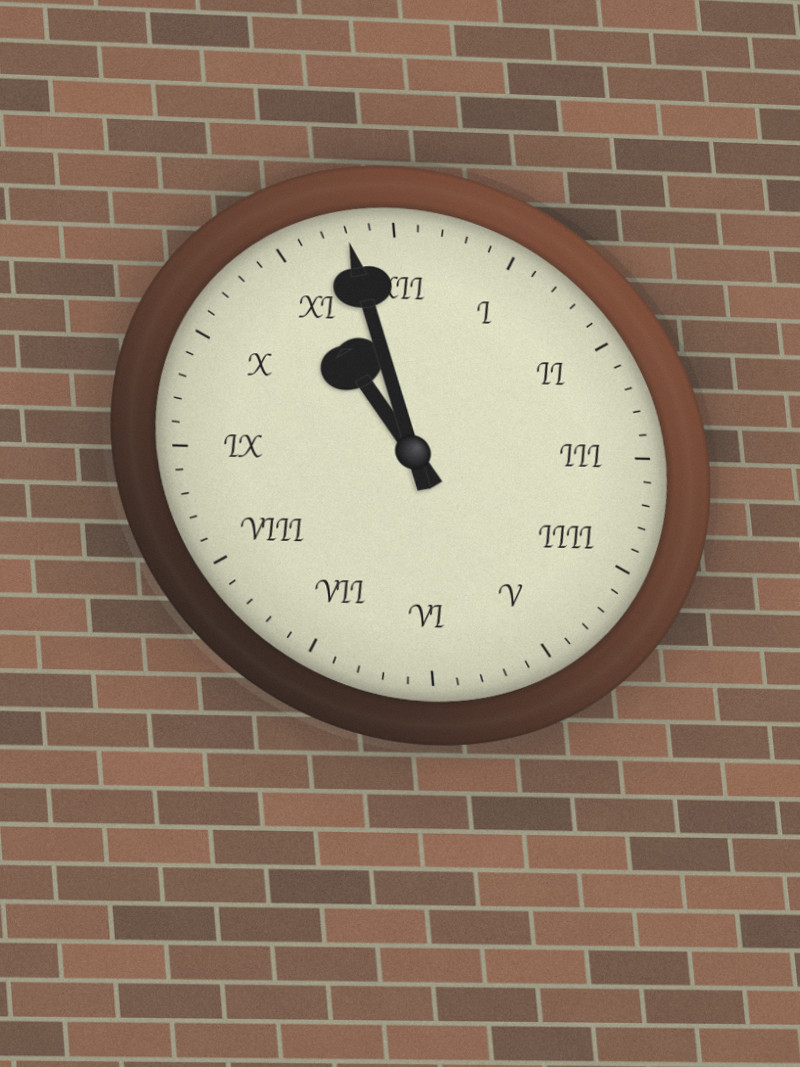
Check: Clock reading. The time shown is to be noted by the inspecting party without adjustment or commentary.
10:58
